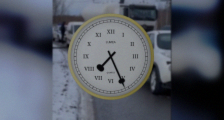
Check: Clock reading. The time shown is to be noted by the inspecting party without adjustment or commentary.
7:26
